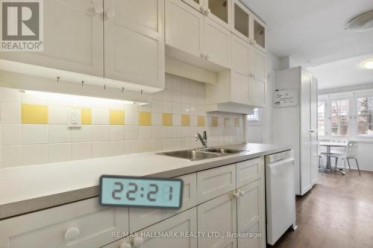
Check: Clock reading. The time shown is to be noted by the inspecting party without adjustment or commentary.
22:21
